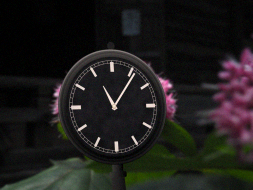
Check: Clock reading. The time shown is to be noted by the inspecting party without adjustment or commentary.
11:06
